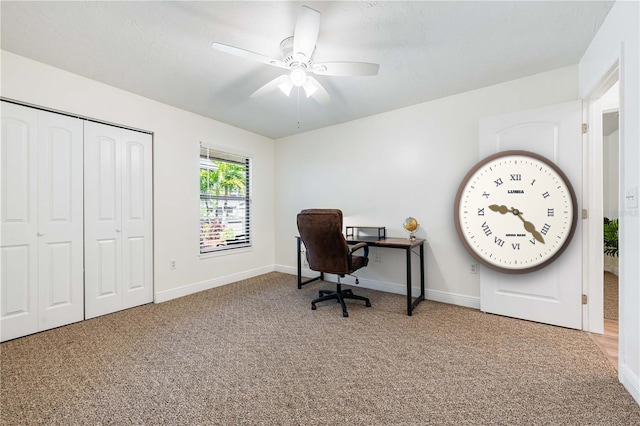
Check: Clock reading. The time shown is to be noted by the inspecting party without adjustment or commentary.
9:23
